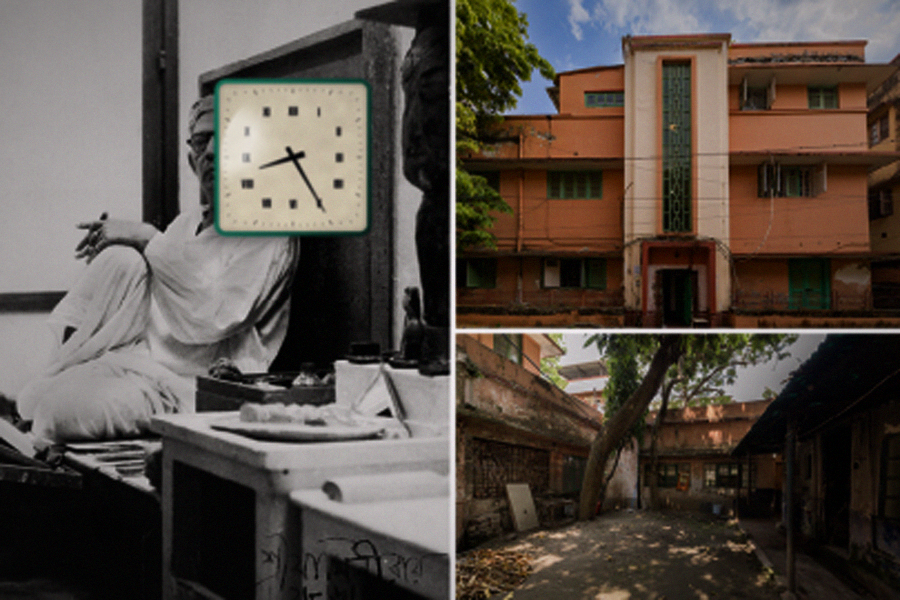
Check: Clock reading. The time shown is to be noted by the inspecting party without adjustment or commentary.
8:25
